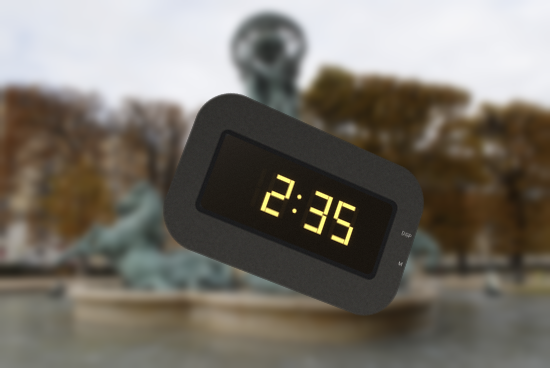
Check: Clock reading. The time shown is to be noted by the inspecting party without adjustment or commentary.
2:35
